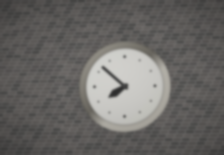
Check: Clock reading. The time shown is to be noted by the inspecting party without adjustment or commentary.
7:52
